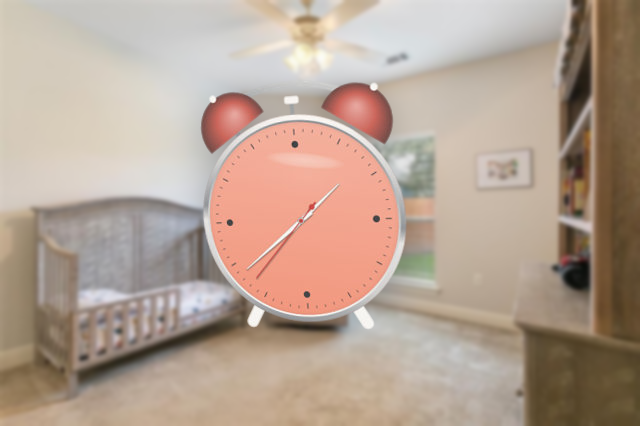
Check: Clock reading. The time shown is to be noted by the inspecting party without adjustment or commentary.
1:38:37
